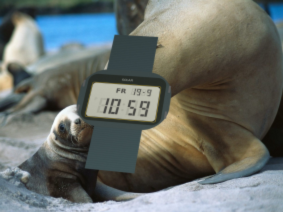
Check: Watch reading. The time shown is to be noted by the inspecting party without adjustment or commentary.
10:59
